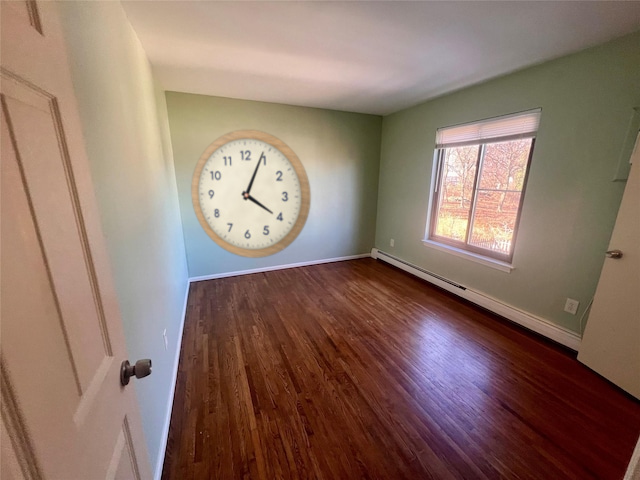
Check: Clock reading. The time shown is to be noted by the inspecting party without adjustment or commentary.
4:04
